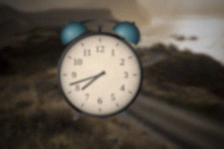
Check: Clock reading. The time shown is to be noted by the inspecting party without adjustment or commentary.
7:42
